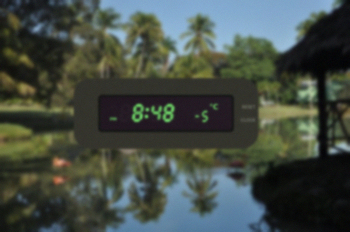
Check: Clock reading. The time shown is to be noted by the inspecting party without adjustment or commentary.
8:48
